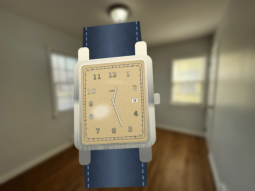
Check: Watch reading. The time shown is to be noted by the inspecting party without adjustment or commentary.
12:27
